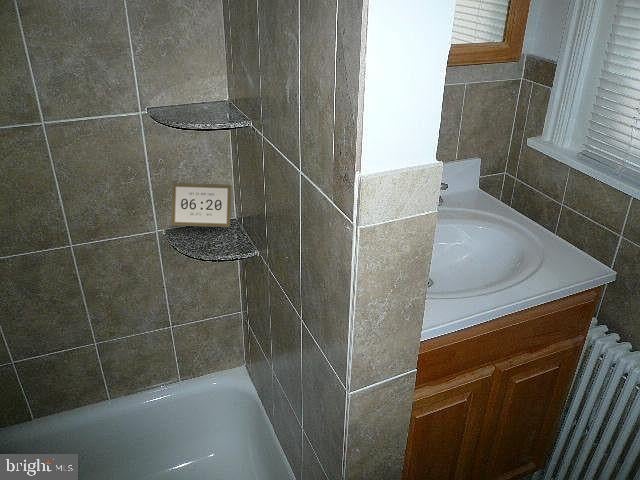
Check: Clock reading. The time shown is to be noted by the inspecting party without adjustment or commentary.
6:20
